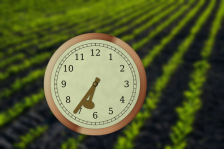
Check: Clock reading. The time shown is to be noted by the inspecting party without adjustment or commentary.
6:36
